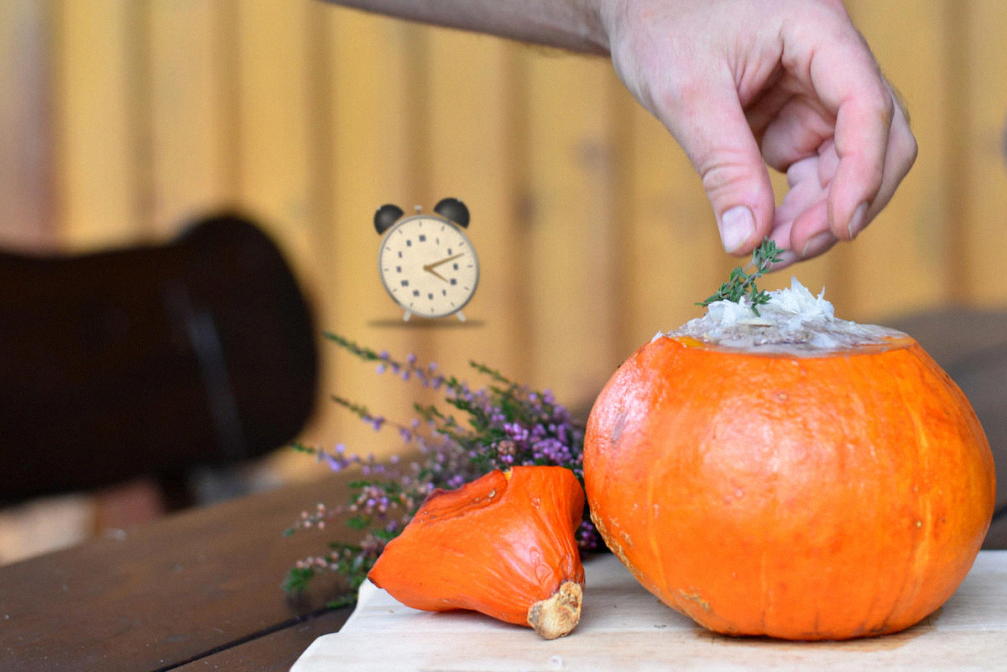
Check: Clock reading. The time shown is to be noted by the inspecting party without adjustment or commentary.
4:12
